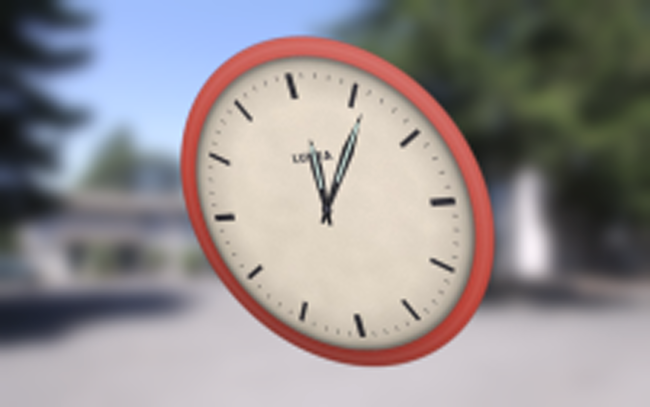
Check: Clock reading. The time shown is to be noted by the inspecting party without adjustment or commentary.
12:06
